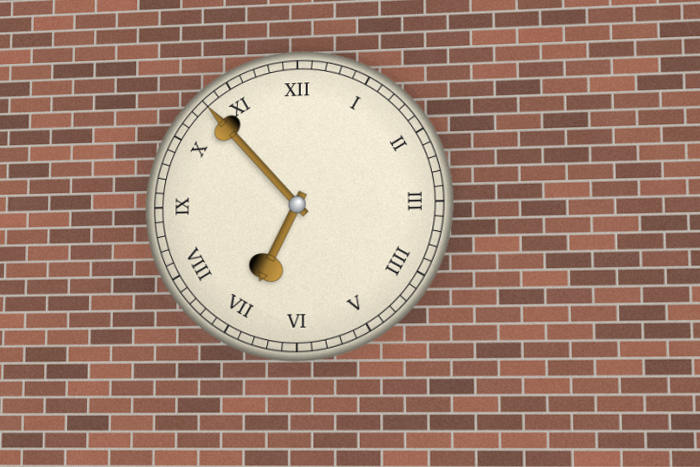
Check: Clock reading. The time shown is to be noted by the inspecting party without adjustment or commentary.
6:53
